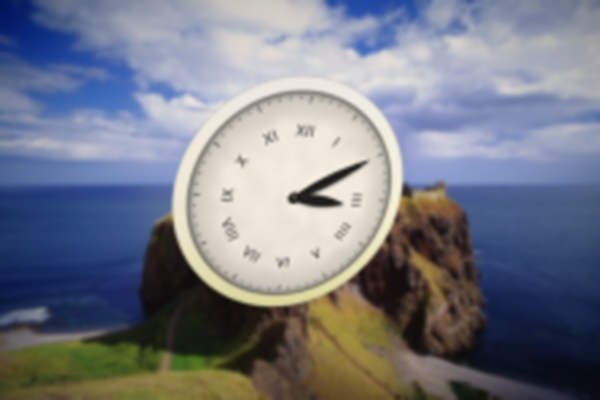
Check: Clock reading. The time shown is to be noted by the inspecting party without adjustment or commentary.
3:10
